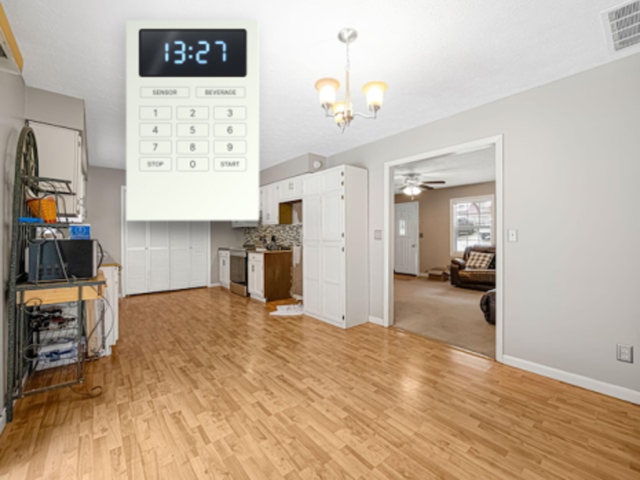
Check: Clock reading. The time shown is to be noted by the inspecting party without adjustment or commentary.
13:27
